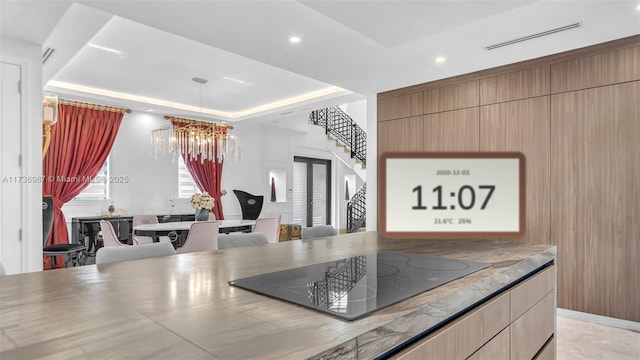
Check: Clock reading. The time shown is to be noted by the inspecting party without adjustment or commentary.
11:07
